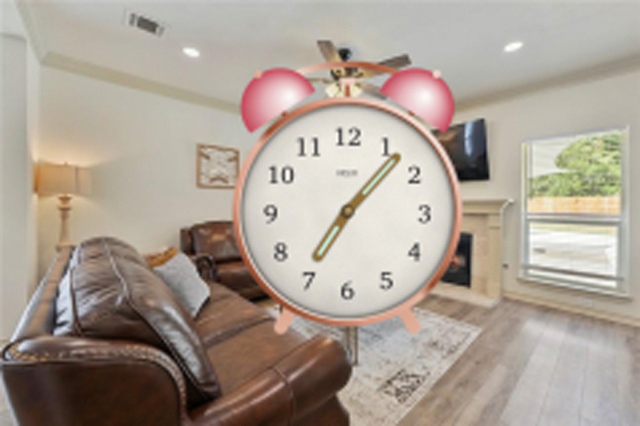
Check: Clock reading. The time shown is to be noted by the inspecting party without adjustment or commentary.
7:07
